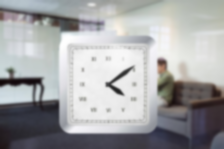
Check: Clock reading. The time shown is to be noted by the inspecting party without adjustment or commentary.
4:09
